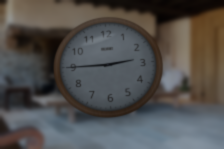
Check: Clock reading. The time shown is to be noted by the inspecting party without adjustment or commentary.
2:45
